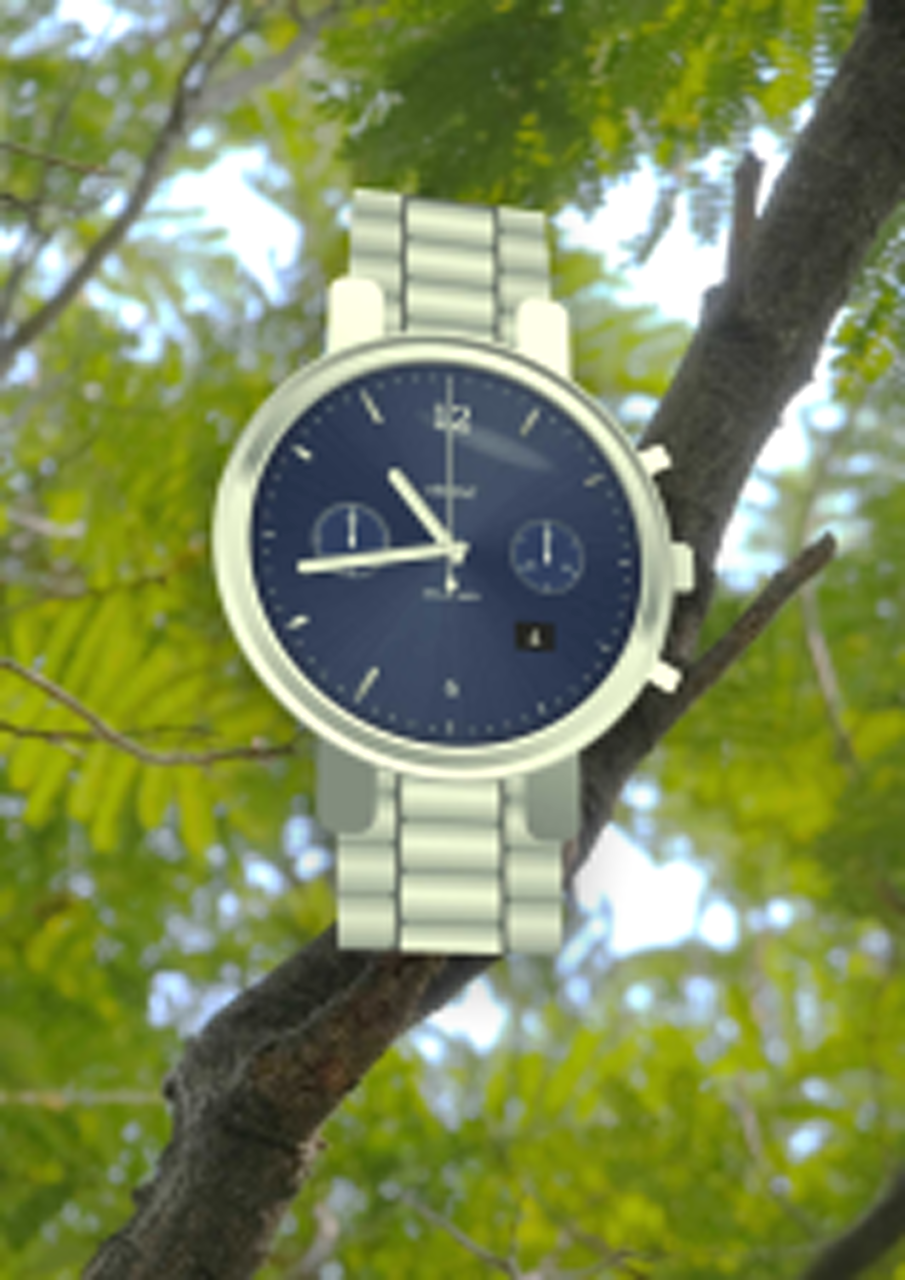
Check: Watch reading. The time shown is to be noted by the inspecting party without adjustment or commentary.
10:43
